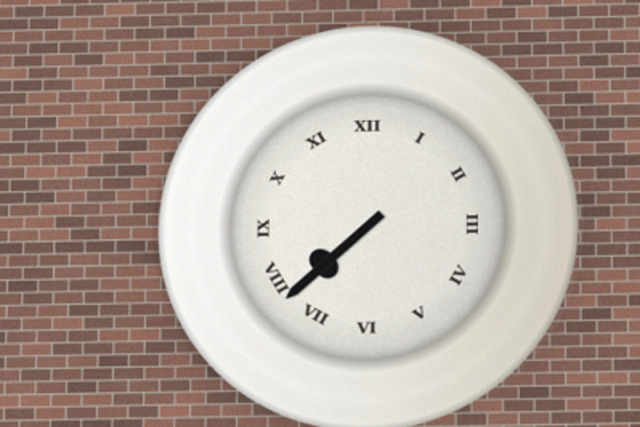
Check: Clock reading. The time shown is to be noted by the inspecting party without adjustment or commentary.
7:38
